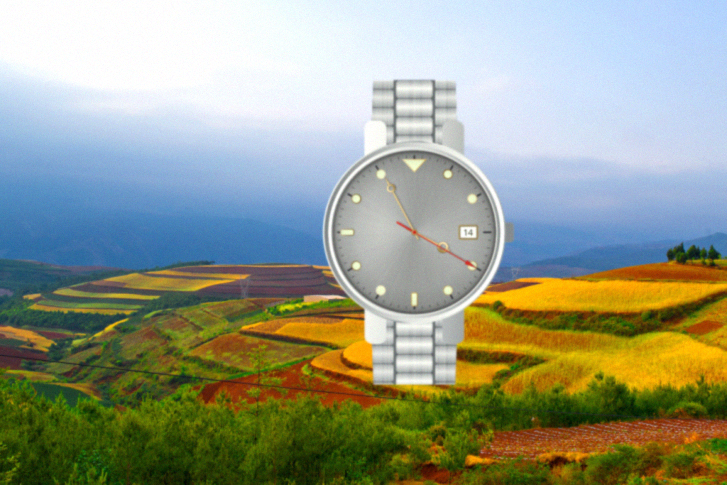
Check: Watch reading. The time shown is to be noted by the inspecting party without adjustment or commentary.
3:55:20
